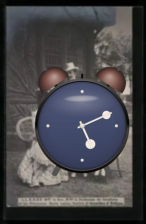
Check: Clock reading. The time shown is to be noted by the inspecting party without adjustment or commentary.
5:11
